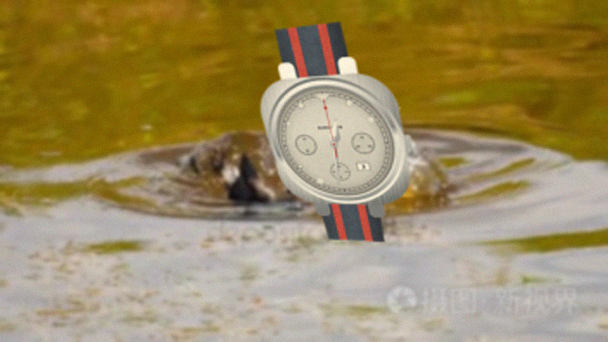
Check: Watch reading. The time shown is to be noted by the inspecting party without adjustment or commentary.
12:31
